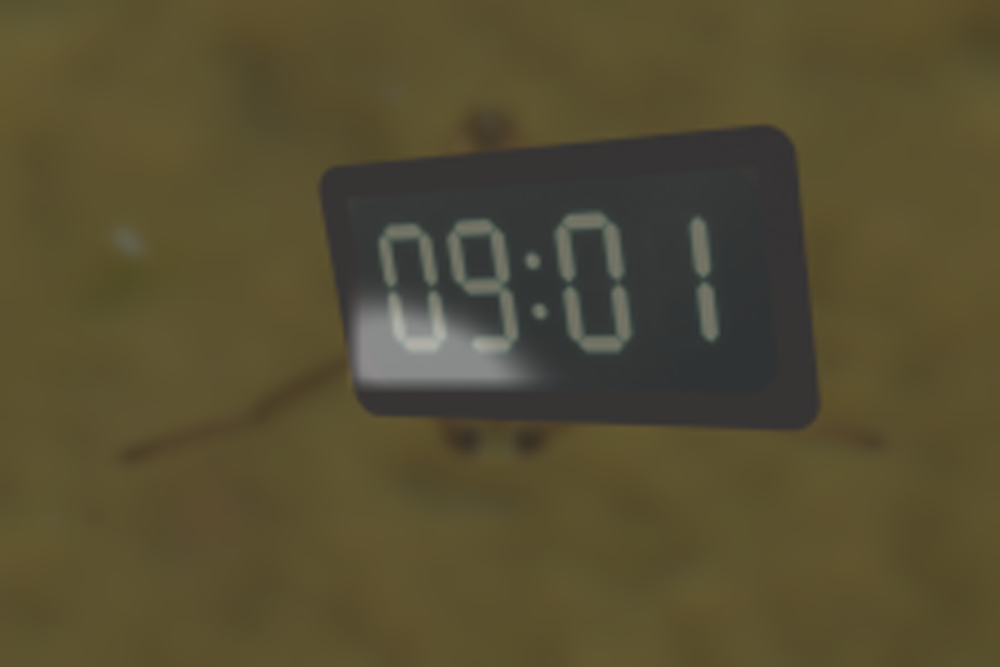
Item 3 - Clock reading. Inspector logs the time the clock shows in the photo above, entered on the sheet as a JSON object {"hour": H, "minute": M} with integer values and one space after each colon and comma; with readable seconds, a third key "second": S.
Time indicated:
{"hour": 9, "minute": 1}
